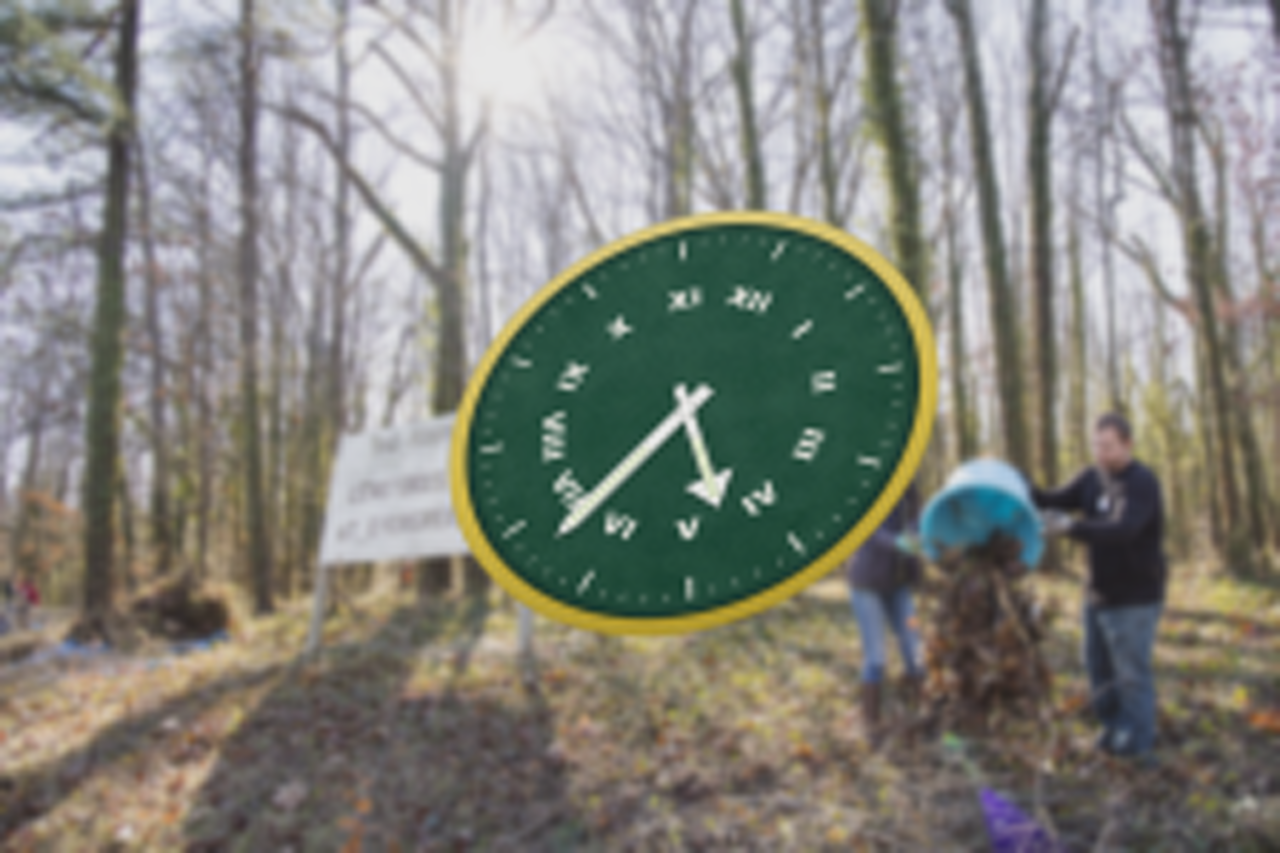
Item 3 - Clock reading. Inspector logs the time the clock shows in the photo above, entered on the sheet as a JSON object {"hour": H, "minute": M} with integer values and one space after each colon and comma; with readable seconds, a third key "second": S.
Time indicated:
{"hour": 4, "minute": 33}
